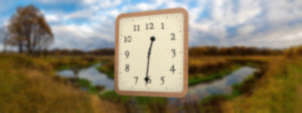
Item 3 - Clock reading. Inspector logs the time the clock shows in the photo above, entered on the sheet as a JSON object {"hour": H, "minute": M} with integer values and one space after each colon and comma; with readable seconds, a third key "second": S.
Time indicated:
{"hour": 12, "minute": 31}
